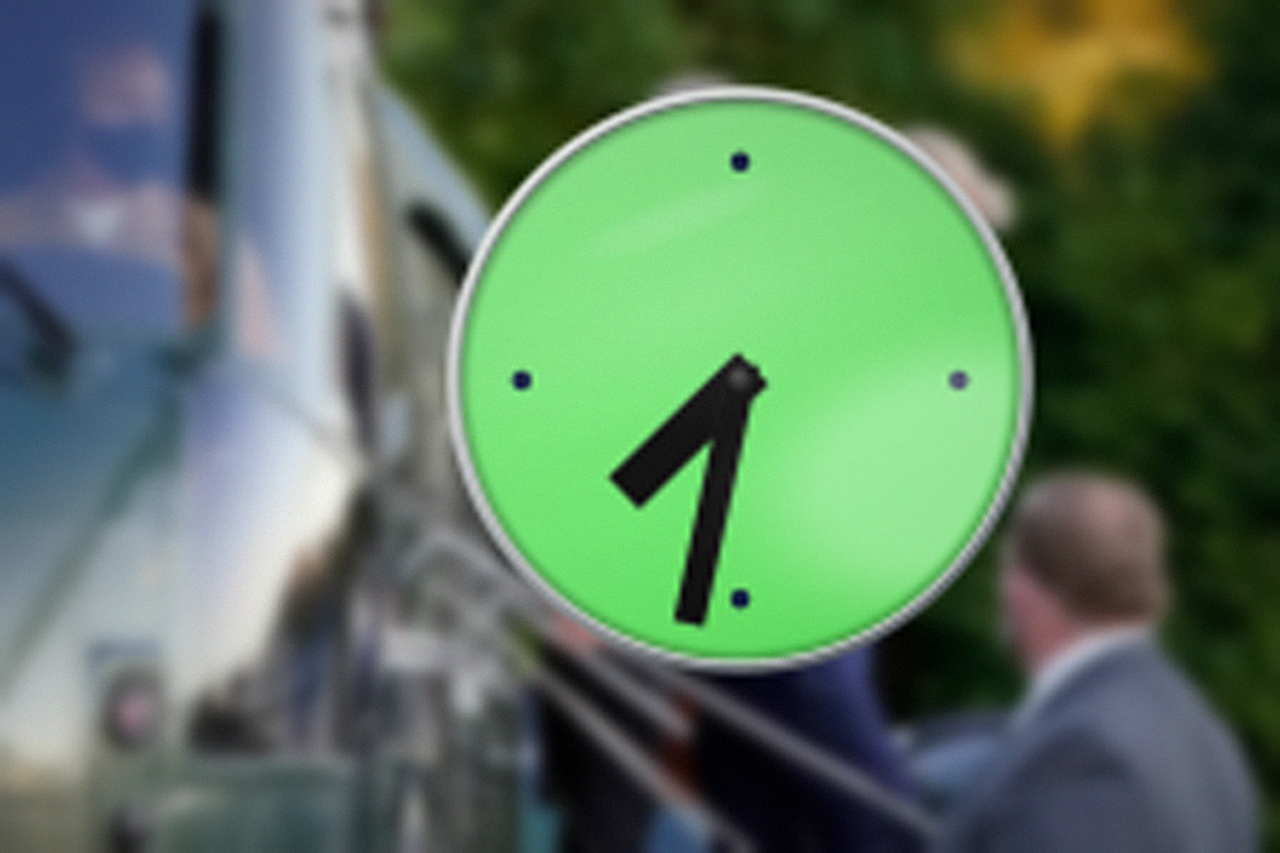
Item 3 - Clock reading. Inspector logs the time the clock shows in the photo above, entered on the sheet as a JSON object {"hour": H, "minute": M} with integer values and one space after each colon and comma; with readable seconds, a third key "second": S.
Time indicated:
{"hour": 7, "minute": 32}
